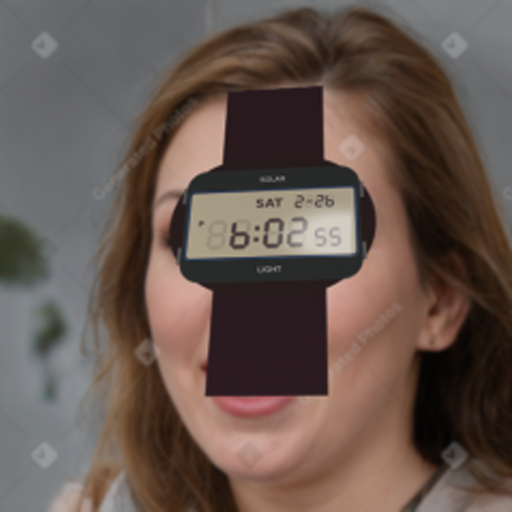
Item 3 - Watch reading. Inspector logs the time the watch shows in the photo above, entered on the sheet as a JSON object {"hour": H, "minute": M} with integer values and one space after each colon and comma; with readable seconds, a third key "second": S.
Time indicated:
{"hour": 6, "minute": 2, "second": 55}
